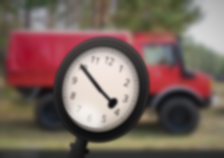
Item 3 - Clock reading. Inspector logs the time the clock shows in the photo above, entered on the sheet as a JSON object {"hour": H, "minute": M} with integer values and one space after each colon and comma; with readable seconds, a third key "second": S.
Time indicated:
{"hour": 3, "minute": 50}
